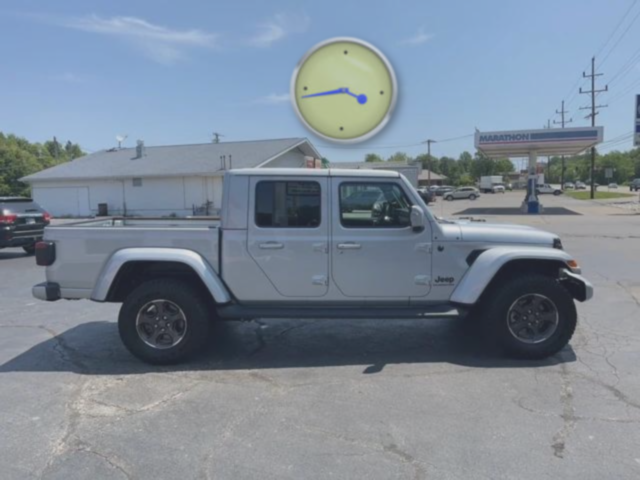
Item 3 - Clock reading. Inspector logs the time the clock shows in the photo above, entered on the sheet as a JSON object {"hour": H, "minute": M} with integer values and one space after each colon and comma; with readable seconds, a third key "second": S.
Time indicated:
{"hour": 3, "minute": 43}
